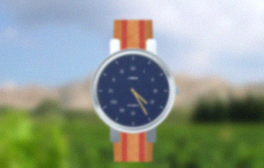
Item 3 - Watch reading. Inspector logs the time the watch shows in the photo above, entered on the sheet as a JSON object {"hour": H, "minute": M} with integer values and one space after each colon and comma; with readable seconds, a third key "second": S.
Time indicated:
{"hour": 4, "minute": 25}
